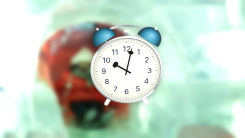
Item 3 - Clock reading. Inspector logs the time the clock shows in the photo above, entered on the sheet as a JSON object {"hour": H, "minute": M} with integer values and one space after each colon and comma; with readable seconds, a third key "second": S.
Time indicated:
{"hour": 10, "minute": 2}
